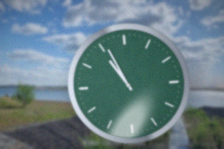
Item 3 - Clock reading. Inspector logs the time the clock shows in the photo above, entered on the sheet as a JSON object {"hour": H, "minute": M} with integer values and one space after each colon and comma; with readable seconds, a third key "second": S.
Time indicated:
{"hour": 10, "minute": 56}
